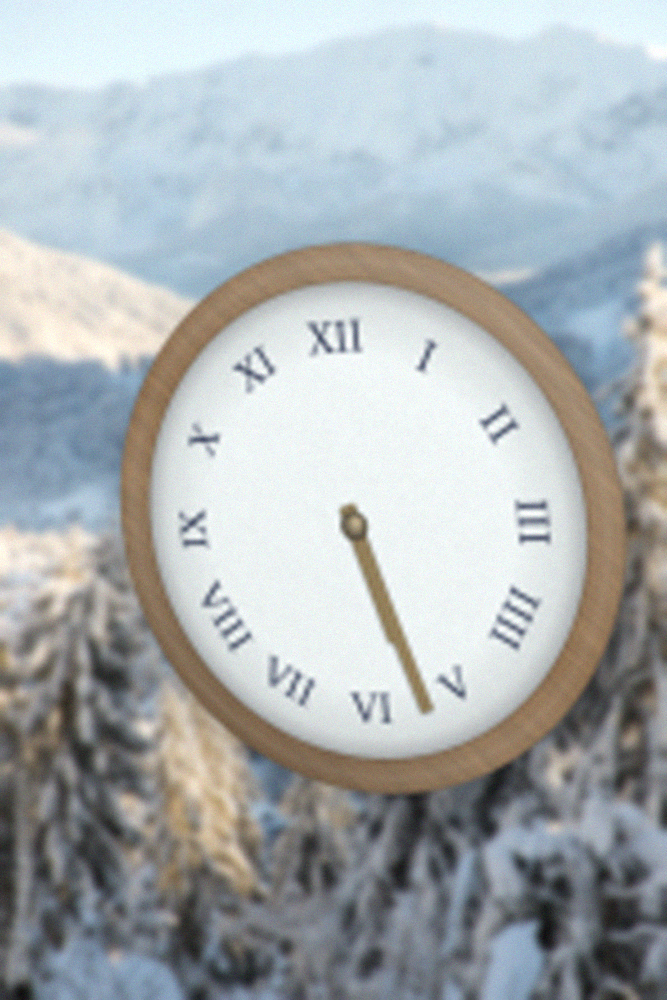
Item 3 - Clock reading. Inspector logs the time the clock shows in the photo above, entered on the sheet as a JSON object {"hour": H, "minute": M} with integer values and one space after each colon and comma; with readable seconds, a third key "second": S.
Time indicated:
{"hour": 5, "minute": 27}
